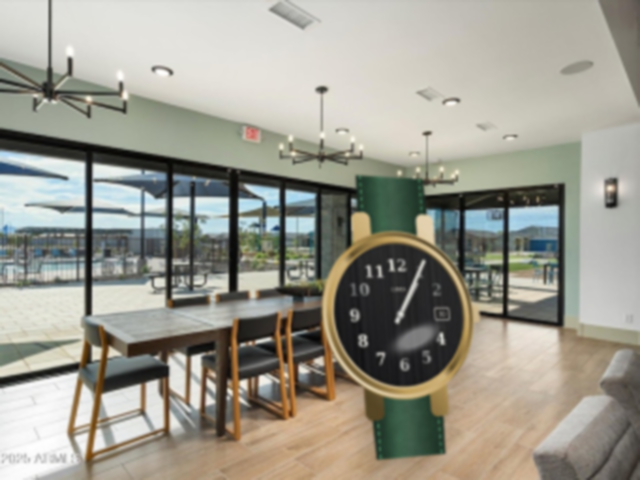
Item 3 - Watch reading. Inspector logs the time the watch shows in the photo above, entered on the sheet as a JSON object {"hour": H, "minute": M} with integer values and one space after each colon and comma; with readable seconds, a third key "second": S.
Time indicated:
{"hour": 1, "minute": 5}
